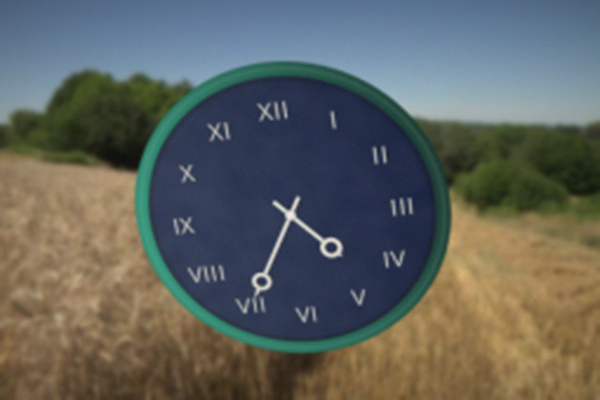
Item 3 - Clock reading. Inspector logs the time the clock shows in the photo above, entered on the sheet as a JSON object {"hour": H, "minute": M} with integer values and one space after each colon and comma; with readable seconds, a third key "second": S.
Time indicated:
{"hour": 4, "minute": 35}
